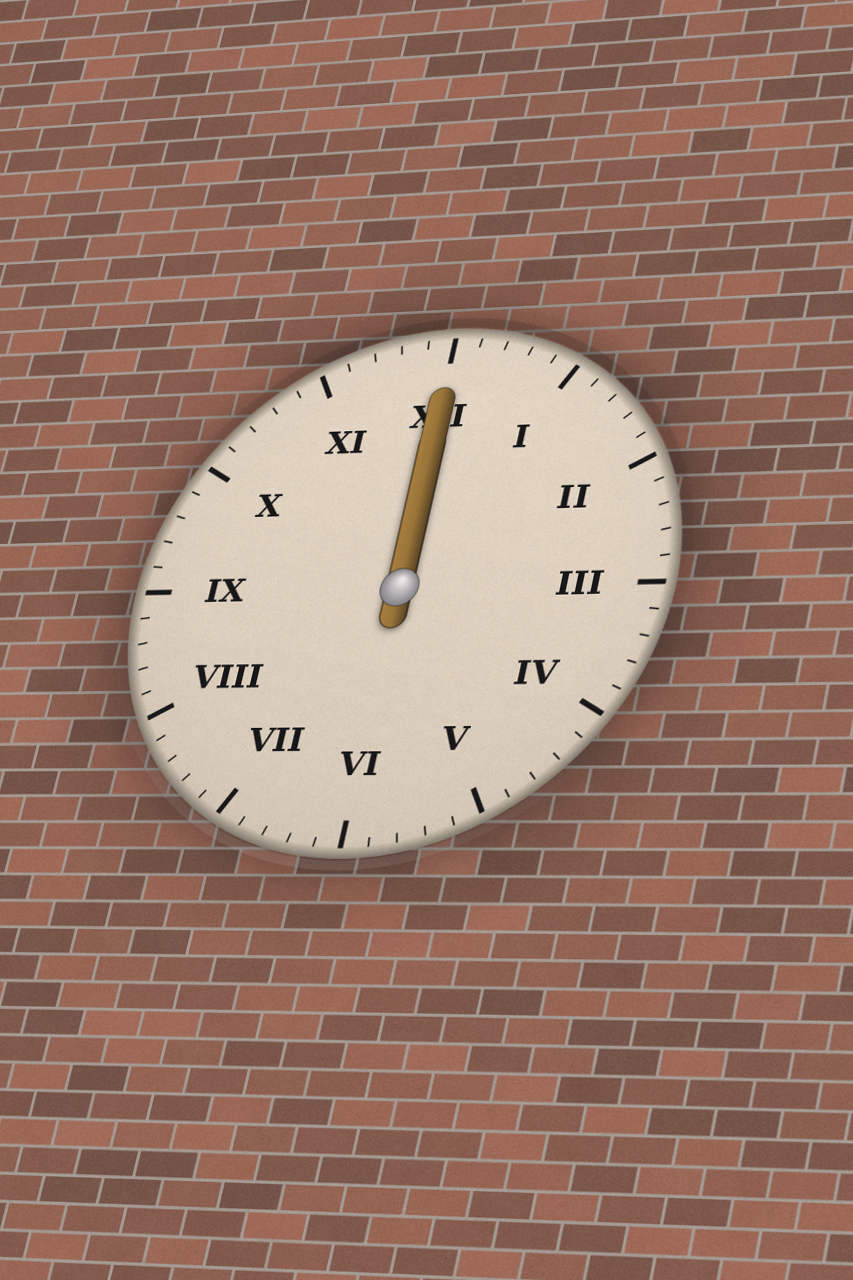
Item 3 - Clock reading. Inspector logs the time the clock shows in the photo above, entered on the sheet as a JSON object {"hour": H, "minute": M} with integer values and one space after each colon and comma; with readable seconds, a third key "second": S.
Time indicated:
{"hour": 12, "minute": 0}
